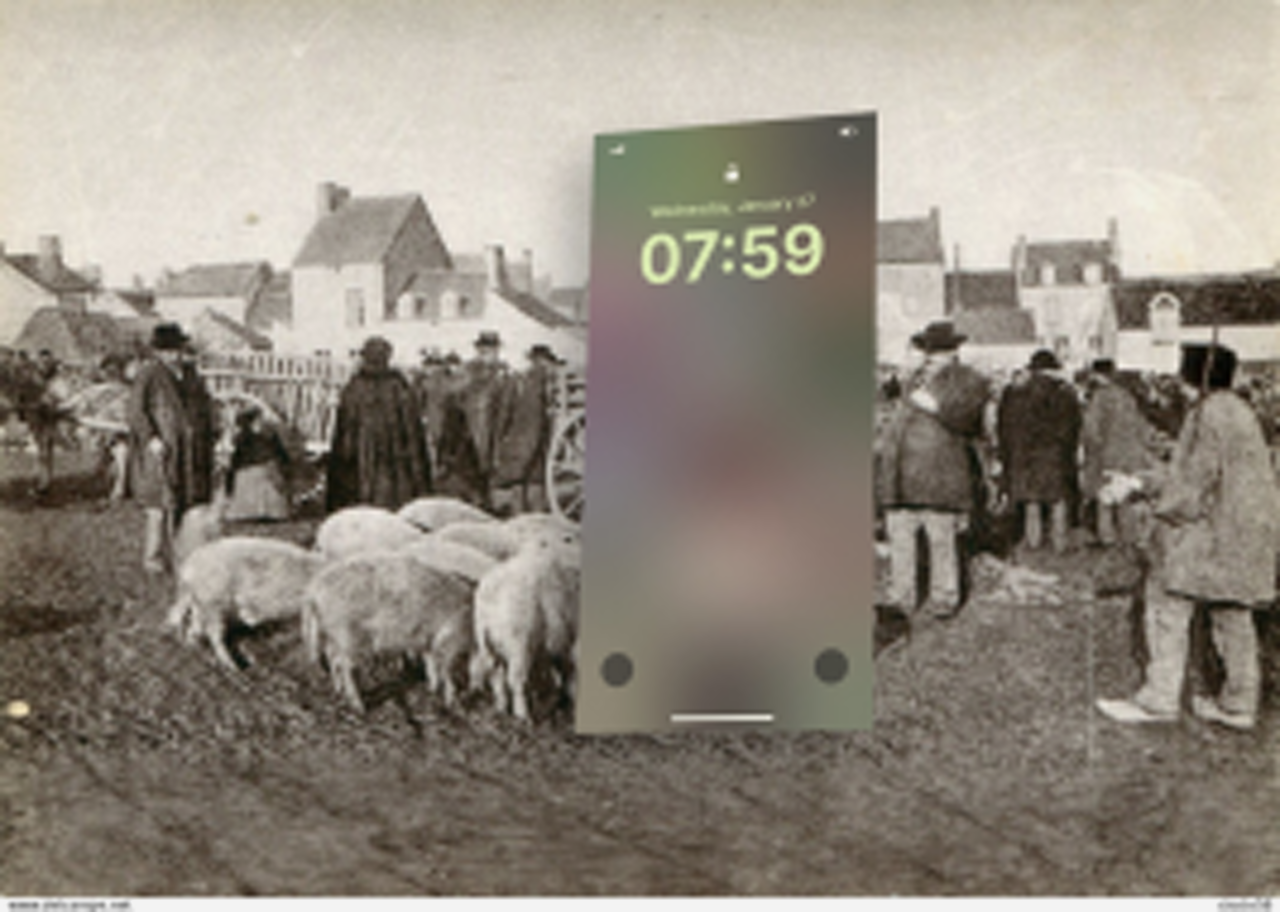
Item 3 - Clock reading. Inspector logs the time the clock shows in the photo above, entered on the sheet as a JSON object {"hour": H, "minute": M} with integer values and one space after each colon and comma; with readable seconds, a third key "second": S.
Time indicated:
{"hour": 7, "minute": 59}
